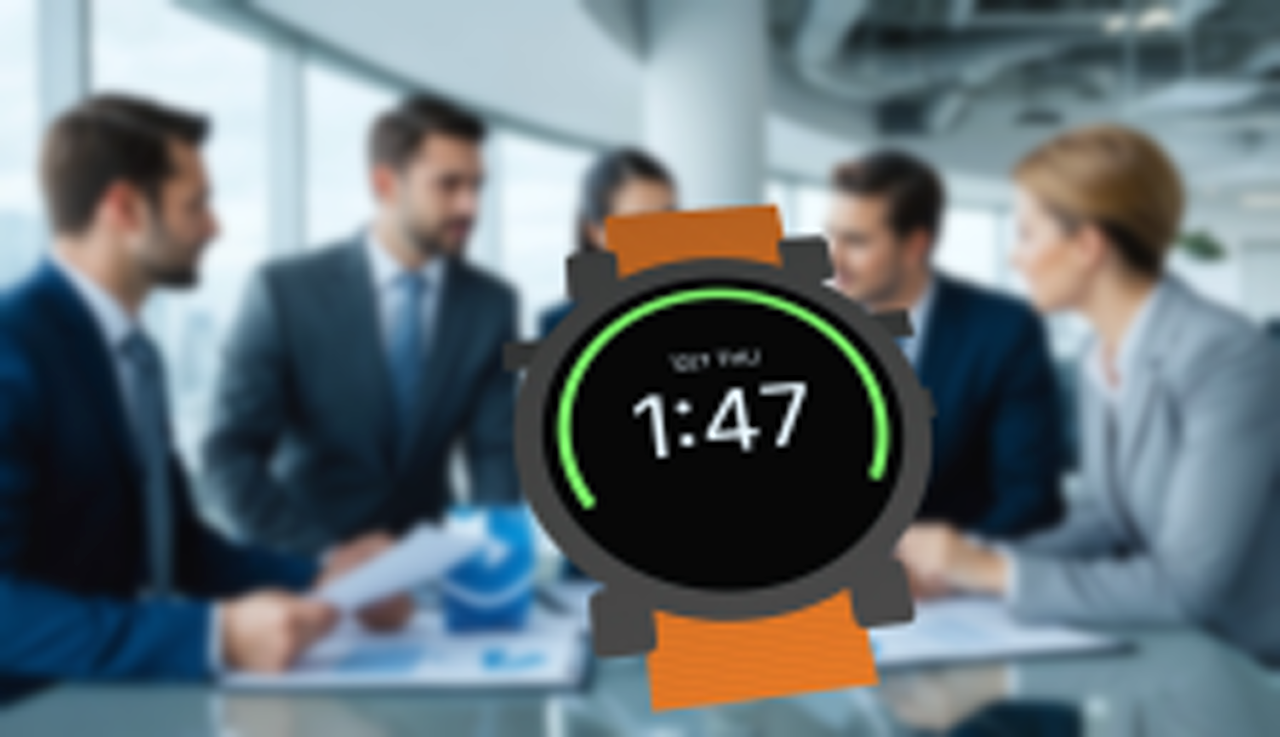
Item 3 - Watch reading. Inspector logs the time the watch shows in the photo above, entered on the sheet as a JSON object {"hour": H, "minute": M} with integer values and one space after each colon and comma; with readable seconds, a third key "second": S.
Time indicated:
{"hour": 1, "minute": 47}
